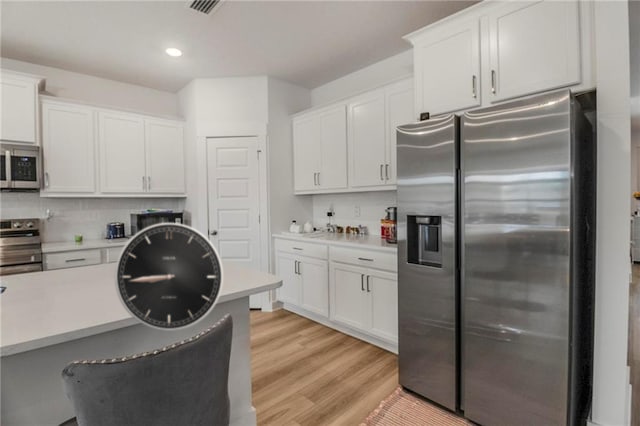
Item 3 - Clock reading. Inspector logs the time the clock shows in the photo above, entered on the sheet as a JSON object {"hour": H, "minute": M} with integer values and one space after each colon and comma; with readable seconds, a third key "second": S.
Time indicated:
{"hour": 8, "minute": 44}
